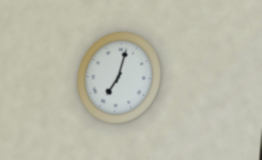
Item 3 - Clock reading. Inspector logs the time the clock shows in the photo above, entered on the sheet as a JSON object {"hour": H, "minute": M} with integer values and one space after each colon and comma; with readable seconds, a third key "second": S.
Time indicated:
{"hour": 7, "minute": 2}
